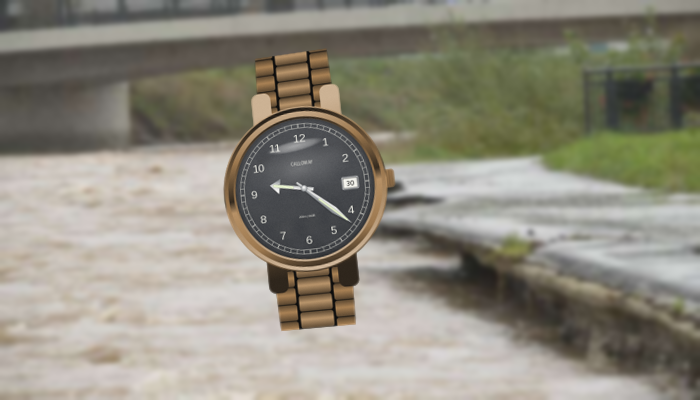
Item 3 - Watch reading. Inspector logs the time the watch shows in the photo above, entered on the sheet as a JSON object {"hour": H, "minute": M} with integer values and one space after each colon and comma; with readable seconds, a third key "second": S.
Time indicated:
{"hour": 9, "minute": 22}
